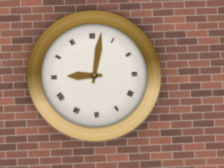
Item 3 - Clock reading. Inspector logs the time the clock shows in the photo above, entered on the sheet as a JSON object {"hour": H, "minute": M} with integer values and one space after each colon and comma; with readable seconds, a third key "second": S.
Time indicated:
{"hour": 9, "minute": 2}
